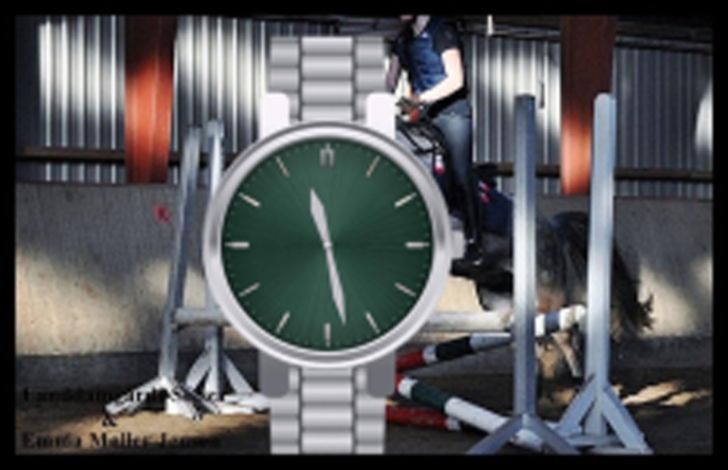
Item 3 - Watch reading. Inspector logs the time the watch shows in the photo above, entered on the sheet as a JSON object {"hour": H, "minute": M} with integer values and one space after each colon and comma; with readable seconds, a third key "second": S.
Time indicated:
{"hour": 11, "minute": 28}
